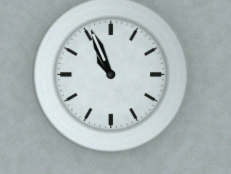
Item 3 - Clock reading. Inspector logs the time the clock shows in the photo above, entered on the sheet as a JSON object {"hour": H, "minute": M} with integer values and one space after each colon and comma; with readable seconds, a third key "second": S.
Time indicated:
{"hour": 10, "minute": 56}
